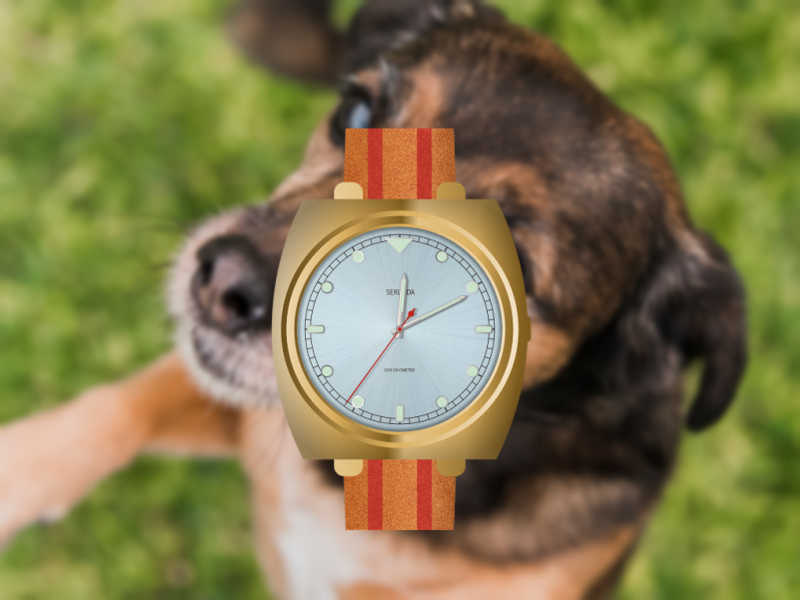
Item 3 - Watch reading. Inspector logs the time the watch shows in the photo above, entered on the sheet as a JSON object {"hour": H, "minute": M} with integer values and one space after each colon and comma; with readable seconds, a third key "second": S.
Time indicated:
{"hour": 12, "minute": 10, "second": 36}
